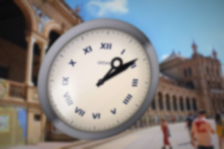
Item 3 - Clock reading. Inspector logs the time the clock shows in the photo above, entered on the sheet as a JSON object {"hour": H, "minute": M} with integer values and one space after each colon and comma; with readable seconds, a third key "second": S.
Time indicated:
{"hour": 1, "minute": 9}
